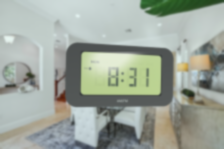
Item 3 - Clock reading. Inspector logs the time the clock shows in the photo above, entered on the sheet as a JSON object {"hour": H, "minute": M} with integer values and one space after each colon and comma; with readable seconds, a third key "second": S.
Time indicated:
{"hour": 8, "minute": 31}
